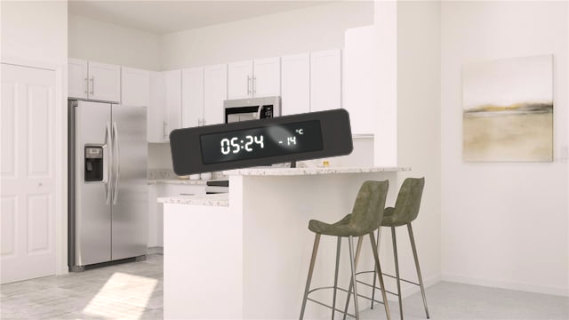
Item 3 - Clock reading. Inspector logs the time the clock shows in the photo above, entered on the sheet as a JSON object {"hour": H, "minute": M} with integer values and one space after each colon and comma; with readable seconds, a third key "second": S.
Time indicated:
{"hour": 5, "minute": 24}
